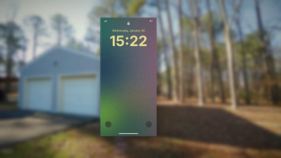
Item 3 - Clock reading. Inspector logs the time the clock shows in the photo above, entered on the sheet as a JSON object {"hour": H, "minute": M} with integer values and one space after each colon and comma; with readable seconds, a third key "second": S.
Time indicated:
{"hour": 15, "minute": 22}
